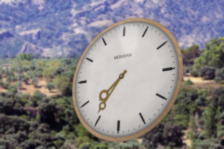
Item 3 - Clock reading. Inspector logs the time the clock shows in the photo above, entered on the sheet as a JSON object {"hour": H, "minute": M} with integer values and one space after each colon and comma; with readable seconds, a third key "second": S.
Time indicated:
{"hour": 7, "minute": 36}
